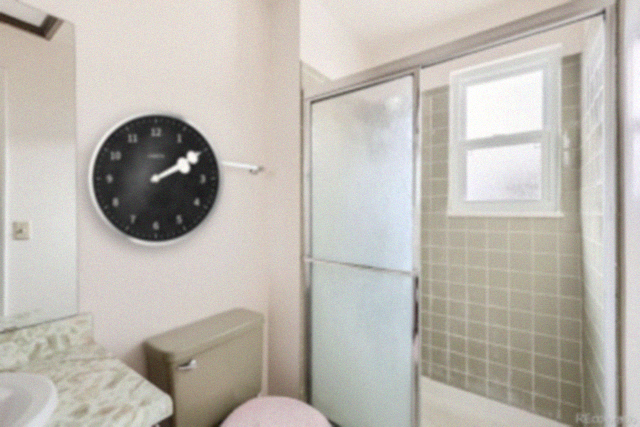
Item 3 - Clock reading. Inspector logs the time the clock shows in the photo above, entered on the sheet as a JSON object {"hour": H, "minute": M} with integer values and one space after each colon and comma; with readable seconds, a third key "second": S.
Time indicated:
{"hour": 2, "minute": 10}
